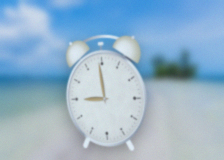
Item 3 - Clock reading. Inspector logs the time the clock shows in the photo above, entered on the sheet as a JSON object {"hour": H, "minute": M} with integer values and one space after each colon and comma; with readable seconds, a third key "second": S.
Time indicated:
{"hour": 8, "minute": 59}
